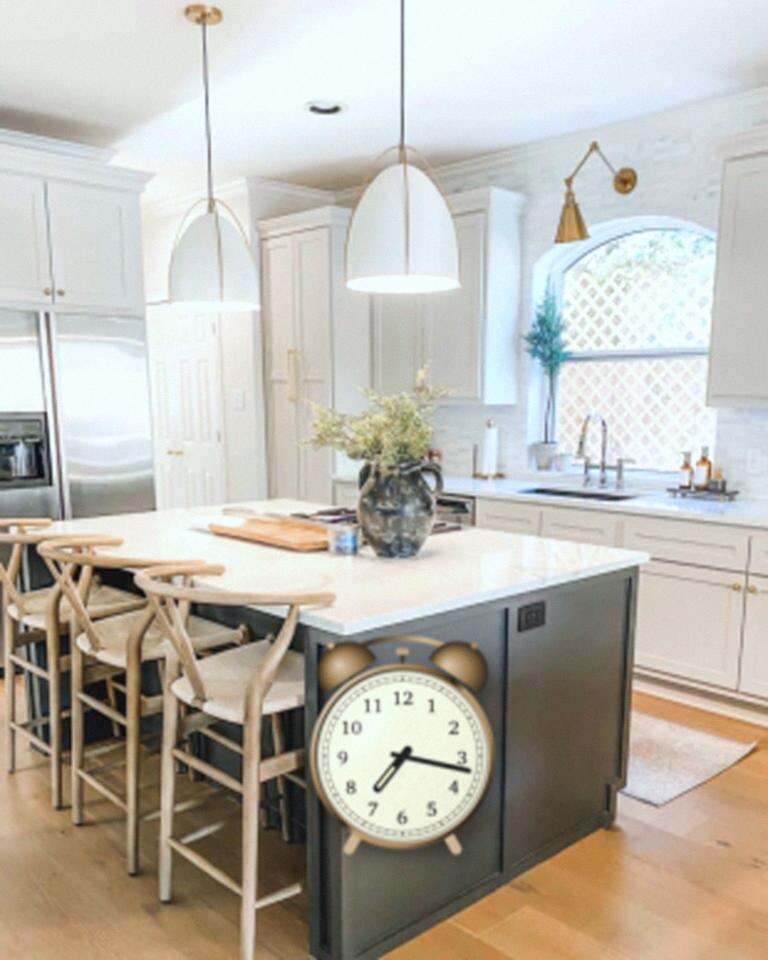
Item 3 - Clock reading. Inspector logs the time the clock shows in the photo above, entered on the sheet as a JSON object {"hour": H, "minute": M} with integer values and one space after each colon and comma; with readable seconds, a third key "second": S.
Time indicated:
{"hour": 7, "minute": 17}
